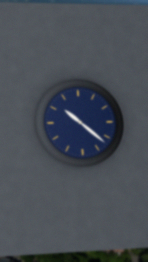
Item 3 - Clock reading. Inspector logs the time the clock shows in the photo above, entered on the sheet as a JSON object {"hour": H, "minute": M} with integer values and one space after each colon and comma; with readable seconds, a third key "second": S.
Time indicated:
{"hour": 10, "minute": 22}
